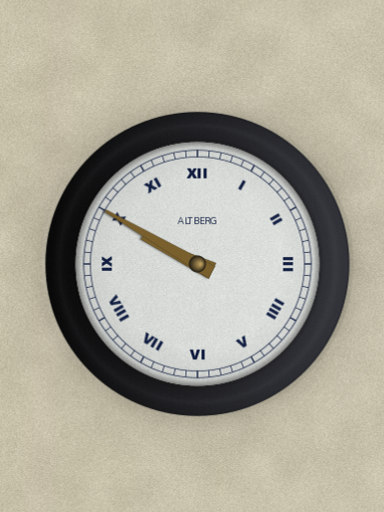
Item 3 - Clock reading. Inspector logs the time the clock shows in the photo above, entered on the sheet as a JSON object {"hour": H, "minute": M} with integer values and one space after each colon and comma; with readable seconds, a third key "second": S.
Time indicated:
{"hour": 9, "minute": 50}
